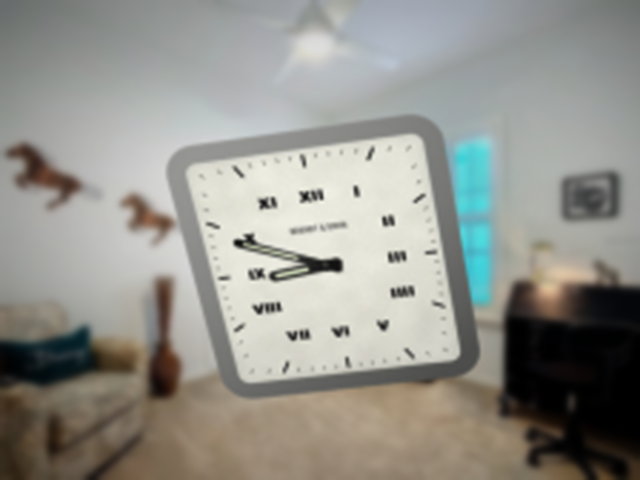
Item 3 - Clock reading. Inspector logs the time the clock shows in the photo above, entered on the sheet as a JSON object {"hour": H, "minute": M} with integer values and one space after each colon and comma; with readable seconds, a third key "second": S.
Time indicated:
{"hour": 8, "minute": 49}
